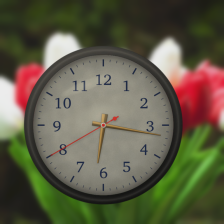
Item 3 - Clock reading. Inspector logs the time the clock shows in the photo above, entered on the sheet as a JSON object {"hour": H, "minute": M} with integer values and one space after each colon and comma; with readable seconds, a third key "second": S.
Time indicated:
{"hour": 6, "minute": 16, "second": 40}
